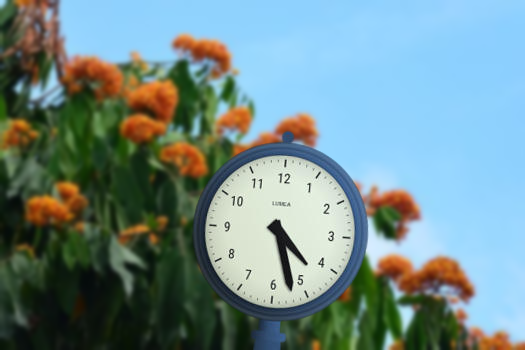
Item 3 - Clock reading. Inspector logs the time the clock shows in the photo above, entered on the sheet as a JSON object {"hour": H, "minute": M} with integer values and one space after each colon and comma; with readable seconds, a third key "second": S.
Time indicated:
{"hour": 4, "minute": 27}
